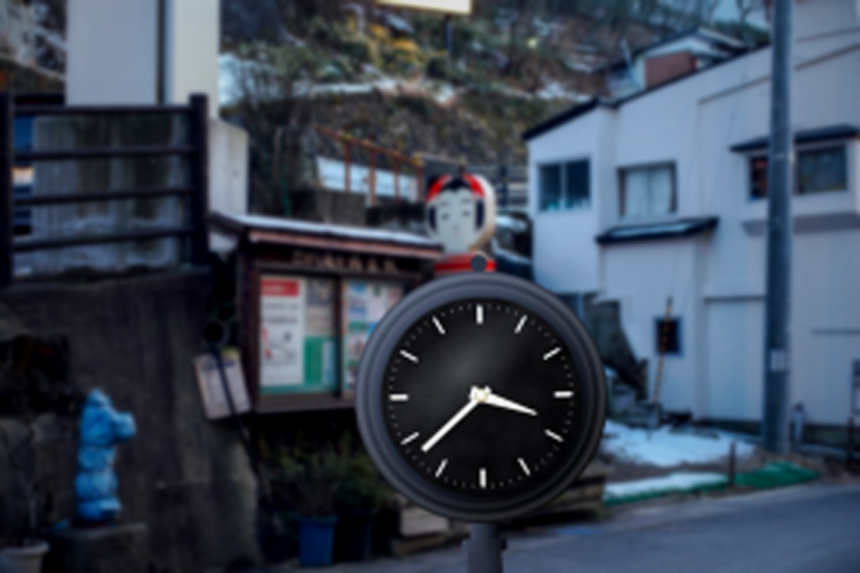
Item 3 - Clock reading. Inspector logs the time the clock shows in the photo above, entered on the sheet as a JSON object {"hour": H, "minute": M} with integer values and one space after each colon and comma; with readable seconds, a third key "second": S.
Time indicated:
{"hour": 3, "minute": 38}
